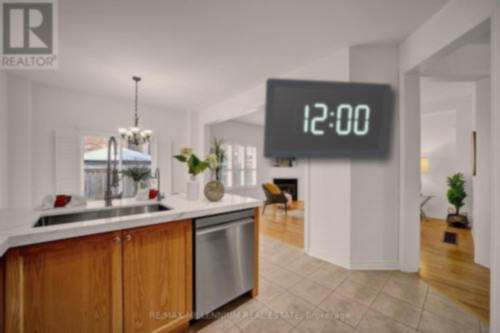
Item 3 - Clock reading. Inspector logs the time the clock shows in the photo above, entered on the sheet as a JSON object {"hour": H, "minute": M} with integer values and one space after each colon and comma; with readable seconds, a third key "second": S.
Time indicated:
{"hour": 12, "minute": 0}
